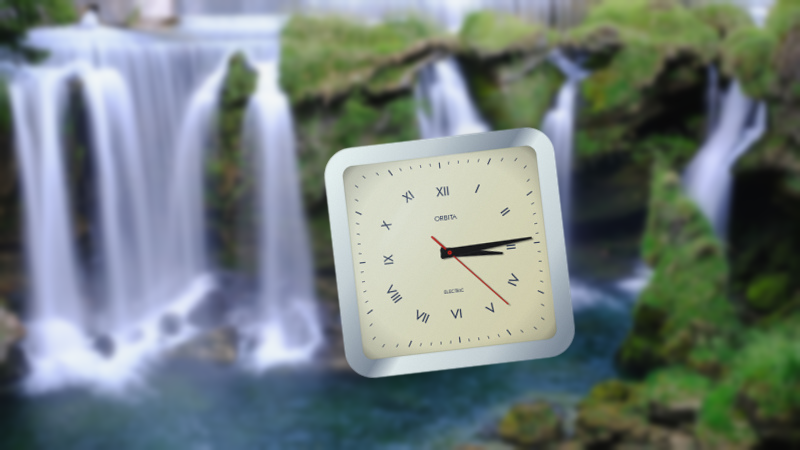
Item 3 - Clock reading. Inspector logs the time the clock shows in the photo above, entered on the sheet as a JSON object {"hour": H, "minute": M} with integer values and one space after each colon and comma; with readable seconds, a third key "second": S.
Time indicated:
{"hour": 3, "minute": 14, "second": 23}
